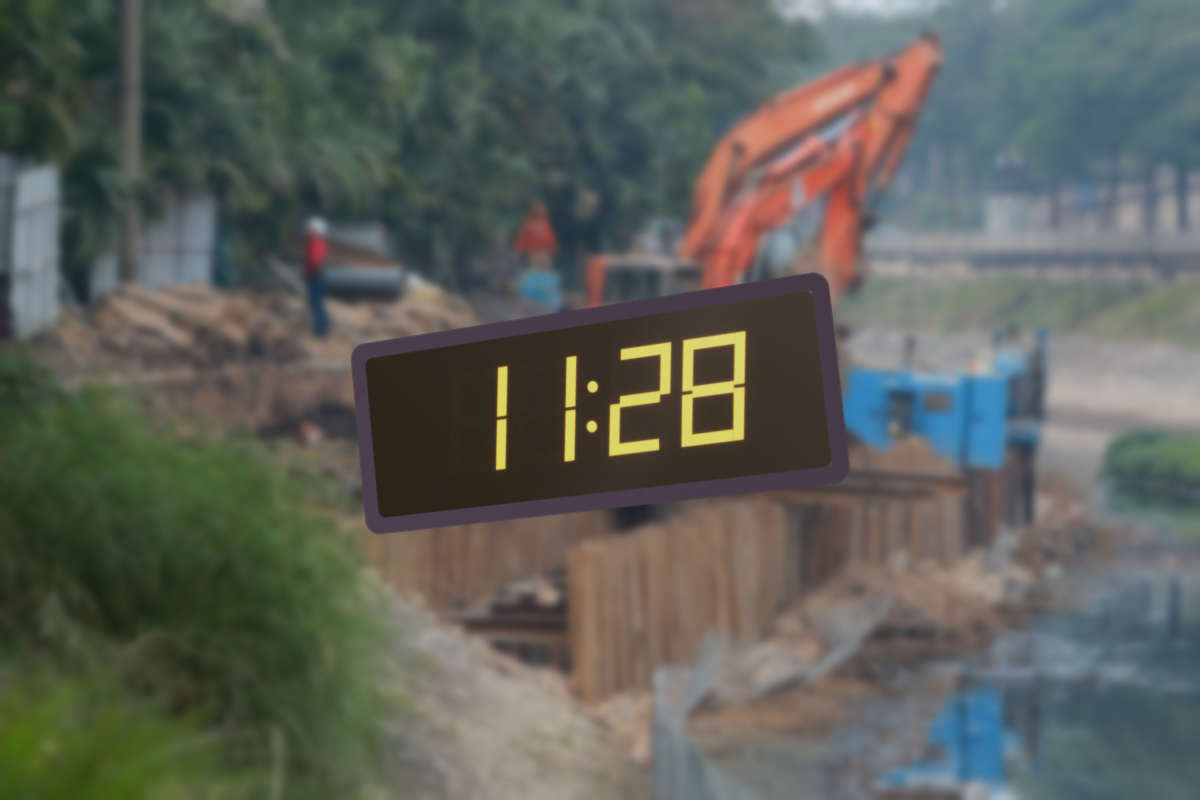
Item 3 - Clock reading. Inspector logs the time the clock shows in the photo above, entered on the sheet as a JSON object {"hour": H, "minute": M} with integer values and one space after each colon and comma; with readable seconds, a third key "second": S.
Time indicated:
{"hour": 11, "minute": 28}
